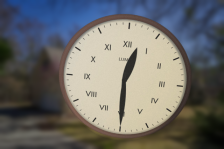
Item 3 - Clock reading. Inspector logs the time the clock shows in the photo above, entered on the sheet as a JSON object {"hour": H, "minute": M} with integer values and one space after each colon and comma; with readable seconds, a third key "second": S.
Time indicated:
{"hour": 12, "minute": 30}
